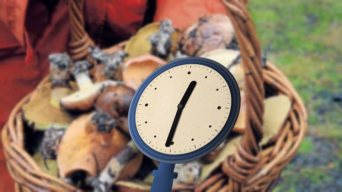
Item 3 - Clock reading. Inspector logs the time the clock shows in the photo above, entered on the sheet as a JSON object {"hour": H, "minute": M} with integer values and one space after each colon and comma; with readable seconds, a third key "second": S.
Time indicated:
{"hour": 12, "minute": 31}
